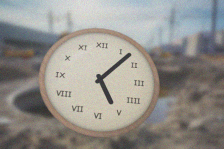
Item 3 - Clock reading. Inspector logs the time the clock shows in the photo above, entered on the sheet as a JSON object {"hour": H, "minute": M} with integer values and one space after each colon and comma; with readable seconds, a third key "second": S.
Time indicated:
{"hour": 5, "minute": 7}
